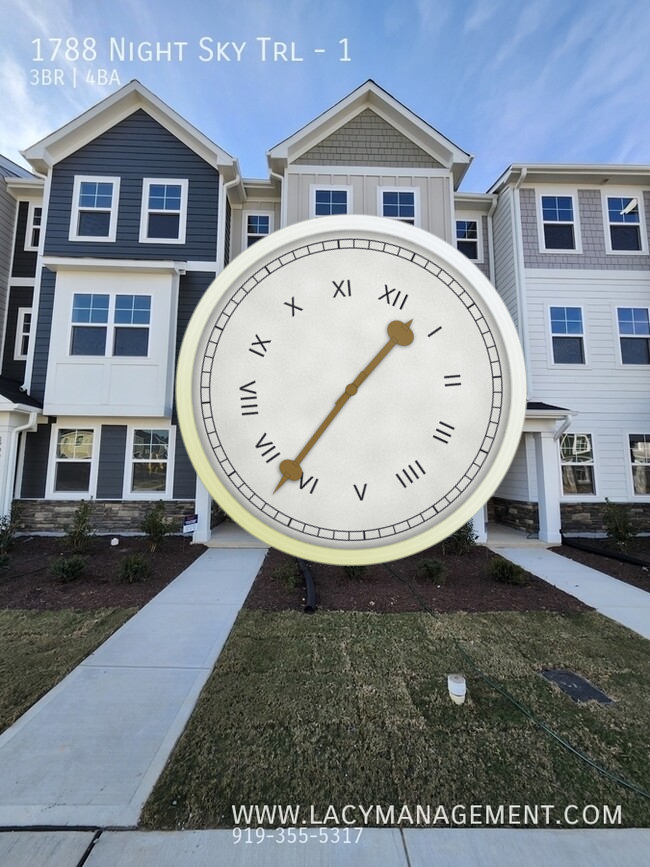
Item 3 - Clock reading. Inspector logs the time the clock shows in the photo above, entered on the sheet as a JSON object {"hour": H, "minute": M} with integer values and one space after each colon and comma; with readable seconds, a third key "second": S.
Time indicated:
{"hour": 12, "minute": 32}
